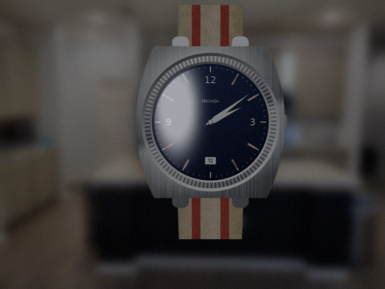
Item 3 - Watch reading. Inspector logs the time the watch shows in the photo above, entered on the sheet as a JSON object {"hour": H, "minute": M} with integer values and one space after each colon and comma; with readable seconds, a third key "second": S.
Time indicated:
{"hour": 2, "minute": 9}
